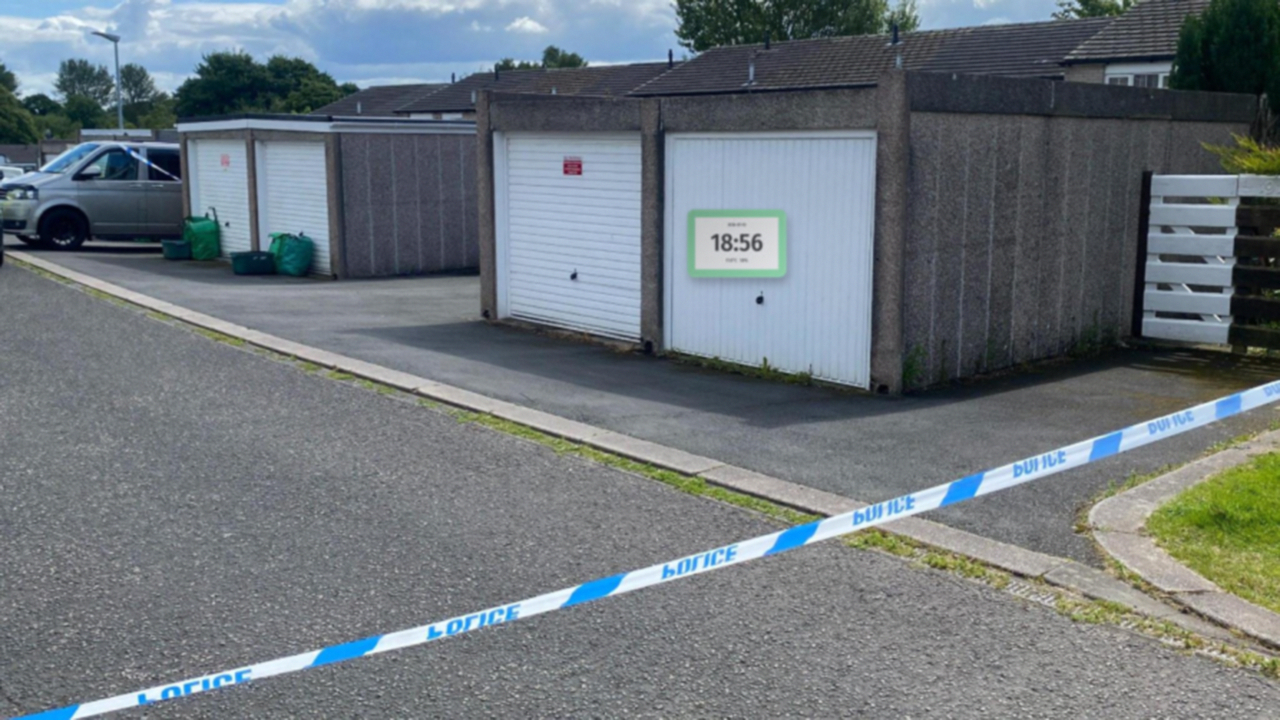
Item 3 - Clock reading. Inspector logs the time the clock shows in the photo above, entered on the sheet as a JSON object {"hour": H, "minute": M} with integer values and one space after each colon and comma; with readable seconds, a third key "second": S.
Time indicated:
{"hour": 18, "minute": 56}
